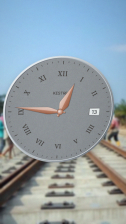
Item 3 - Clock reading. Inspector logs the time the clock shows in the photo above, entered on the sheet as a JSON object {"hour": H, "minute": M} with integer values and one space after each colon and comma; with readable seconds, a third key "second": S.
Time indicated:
{"hour": 12, "minute": 46}
